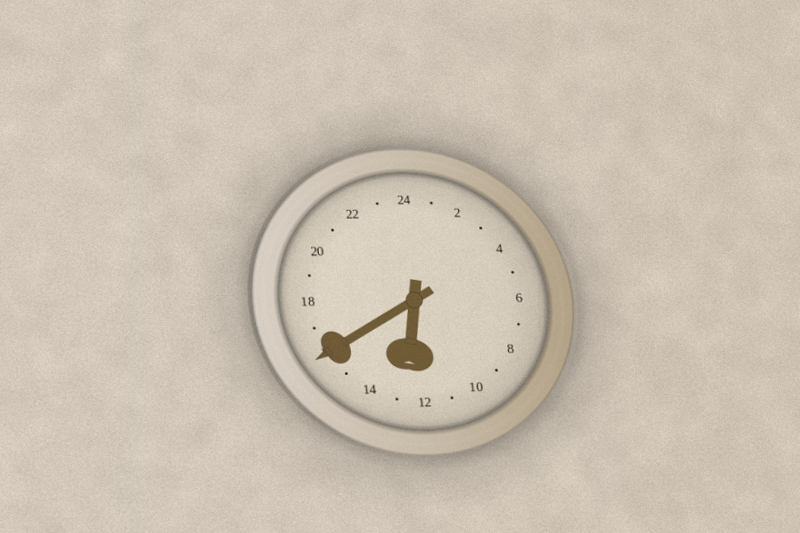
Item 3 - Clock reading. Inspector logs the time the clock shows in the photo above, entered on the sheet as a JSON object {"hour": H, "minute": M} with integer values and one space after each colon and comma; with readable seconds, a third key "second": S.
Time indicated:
{"hour": 12, "minute": 40}
